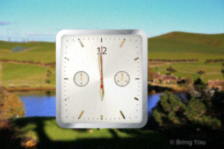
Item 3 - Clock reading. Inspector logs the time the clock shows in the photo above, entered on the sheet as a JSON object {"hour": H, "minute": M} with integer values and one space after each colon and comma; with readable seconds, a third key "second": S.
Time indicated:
{"hour": 5, "minute": 59}
